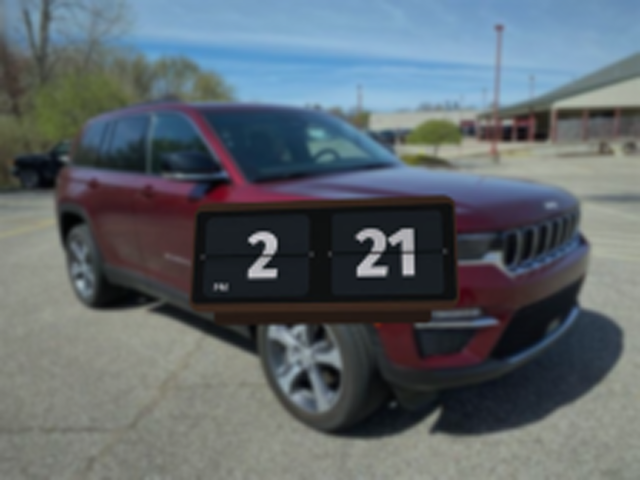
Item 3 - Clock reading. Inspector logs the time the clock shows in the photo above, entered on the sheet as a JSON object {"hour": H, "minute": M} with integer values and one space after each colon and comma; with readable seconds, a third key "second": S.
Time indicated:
{"hour": 2, "minute": 21}
